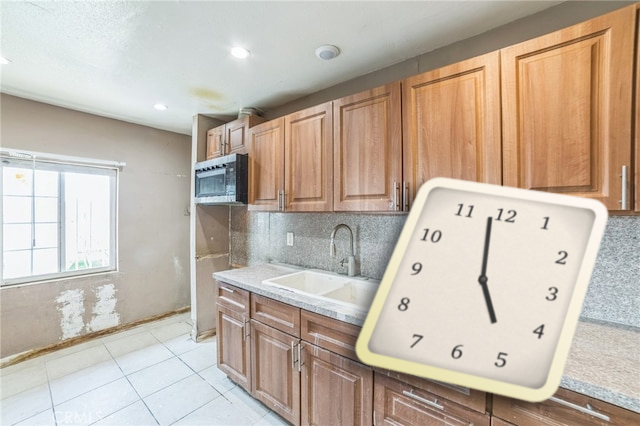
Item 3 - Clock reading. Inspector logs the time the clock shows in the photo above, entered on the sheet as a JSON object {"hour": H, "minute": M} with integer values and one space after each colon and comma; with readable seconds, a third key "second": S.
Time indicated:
{"hour": 4, "minute": 58}
